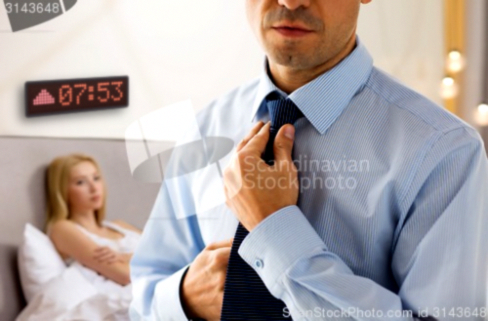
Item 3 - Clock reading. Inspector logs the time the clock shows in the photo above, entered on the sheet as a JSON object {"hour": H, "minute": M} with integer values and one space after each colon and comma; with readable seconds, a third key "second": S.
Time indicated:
{"hour": 7, "minute": 53}
